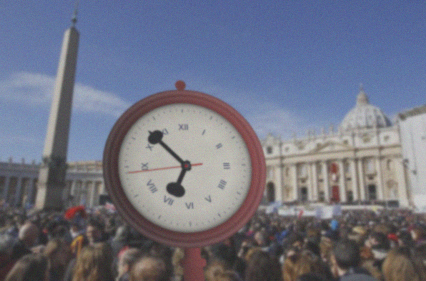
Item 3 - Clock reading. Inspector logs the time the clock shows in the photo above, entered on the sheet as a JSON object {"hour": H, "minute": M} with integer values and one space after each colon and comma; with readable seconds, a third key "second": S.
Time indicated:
{"hour": 6, "minute": 52, "second": 44}
